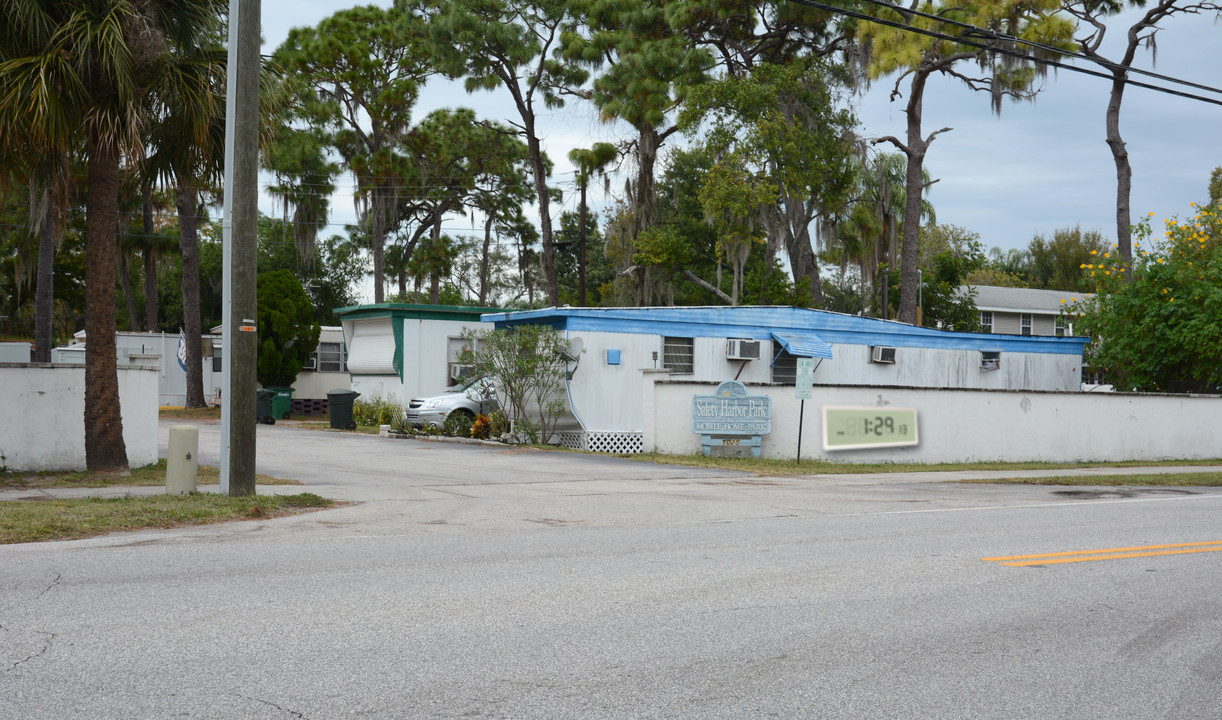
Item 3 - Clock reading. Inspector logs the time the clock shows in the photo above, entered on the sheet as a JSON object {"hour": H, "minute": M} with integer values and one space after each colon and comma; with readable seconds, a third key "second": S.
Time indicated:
{"hour": 1, "minute": 29}
